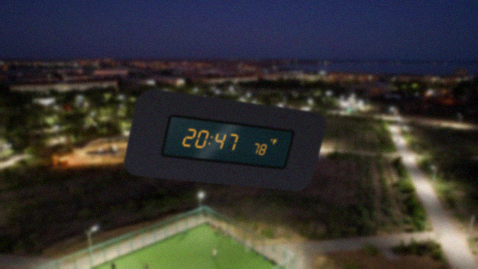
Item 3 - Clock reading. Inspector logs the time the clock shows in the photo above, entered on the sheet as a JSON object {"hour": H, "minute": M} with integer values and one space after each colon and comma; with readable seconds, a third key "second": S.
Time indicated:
{"hour": 20, "minute": 47}
